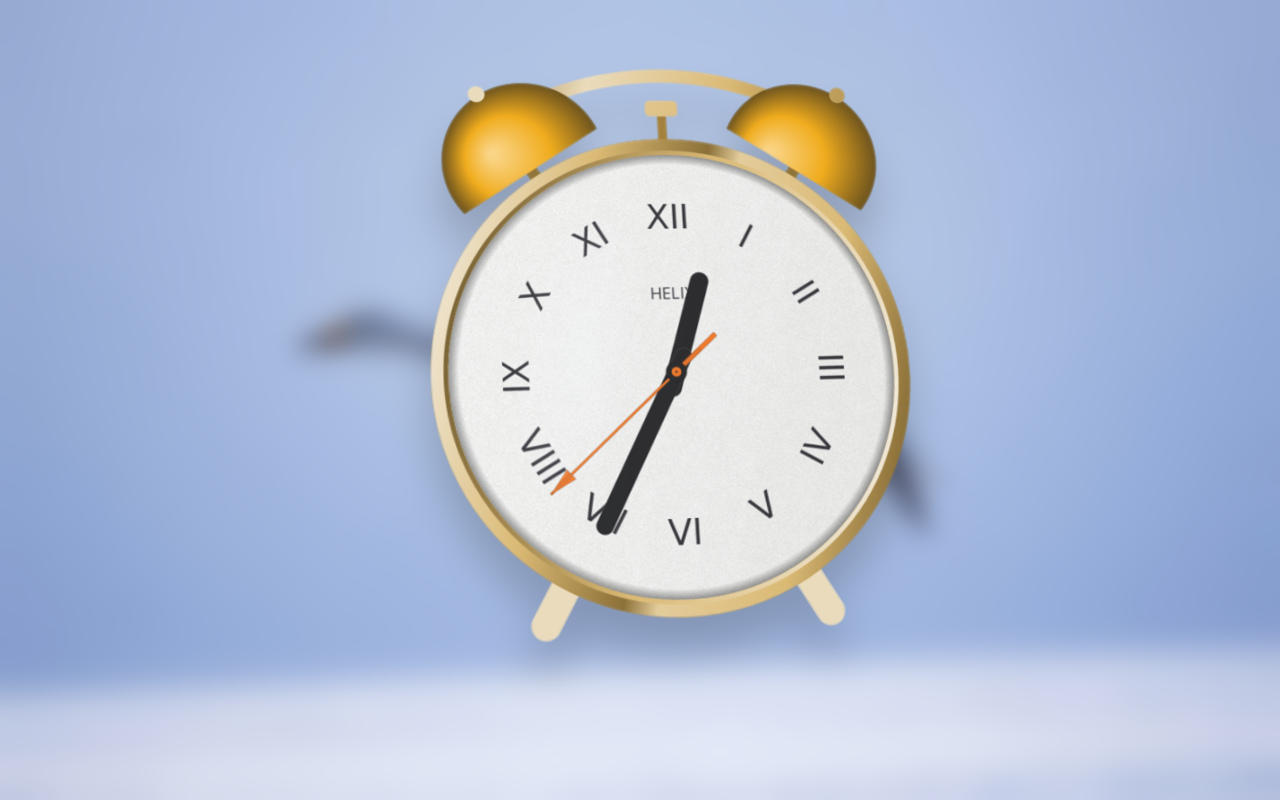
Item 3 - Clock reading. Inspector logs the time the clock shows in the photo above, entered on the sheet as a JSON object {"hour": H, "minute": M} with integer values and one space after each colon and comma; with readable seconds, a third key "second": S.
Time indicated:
{"hour": 12, "minute": 34, "second": 38}
